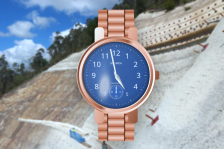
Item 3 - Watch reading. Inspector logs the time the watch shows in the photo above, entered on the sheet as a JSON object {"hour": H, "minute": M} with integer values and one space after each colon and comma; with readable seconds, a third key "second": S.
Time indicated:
{"hour": 4, "minute": 58}
